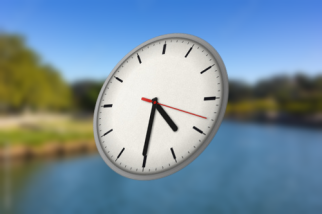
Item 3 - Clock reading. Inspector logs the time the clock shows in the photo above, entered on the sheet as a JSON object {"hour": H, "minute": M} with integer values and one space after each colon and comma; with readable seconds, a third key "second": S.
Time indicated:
{"hour": 4, "minute": 30, "second": 18}
